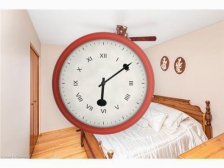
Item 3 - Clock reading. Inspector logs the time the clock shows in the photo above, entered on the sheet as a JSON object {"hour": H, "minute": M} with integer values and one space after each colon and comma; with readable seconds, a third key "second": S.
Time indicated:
{"hour": 6, "minute": 9}
